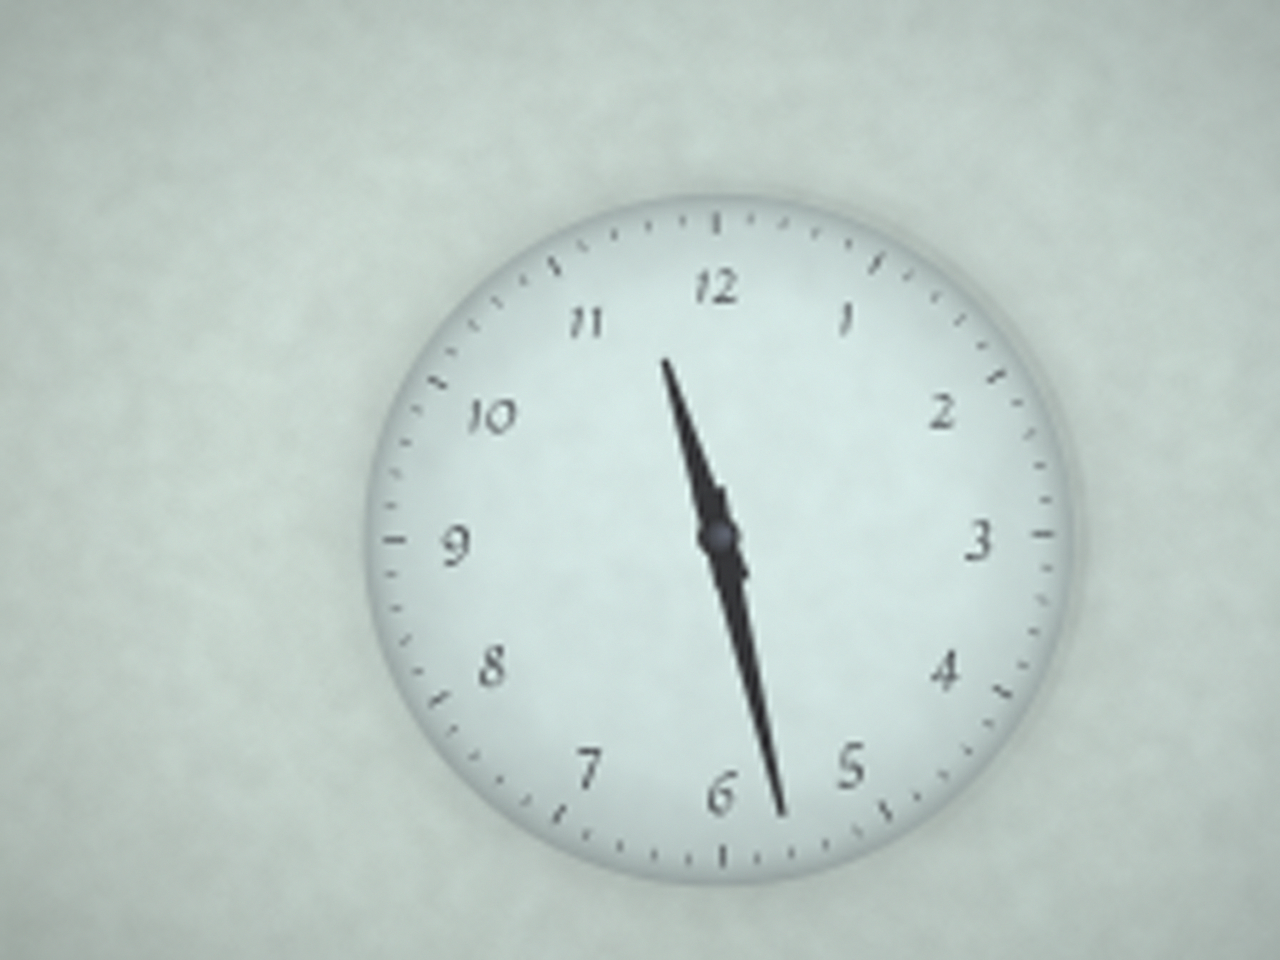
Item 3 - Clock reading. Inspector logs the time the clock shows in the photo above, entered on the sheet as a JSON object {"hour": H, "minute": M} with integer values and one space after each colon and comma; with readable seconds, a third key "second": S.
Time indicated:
{"hour": 11, "minute": 28}
